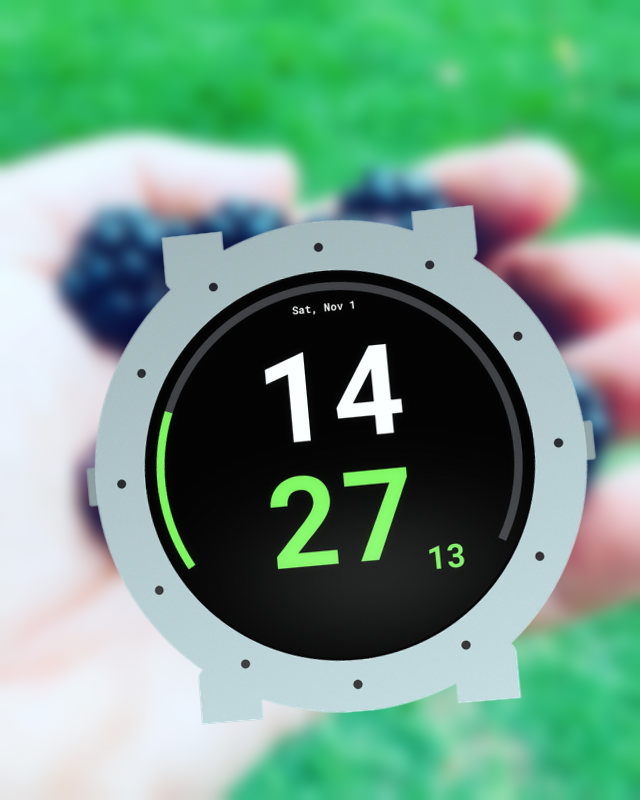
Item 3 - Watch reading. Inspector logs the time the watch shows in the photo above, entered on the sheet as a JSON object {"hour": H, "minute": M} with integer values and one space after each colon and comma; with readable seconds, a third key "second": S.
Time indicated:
{"hour": 14, "minute": 27, "second": 13}
